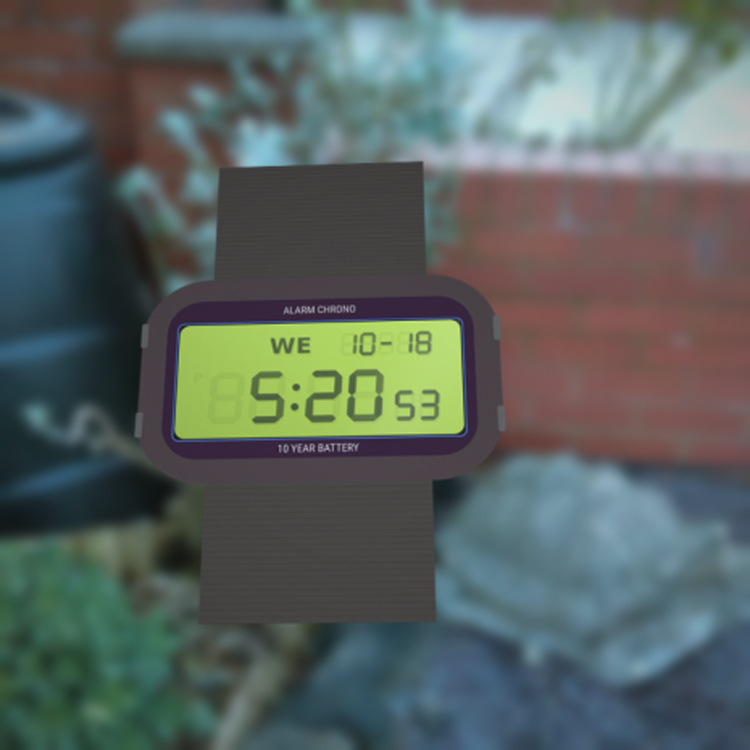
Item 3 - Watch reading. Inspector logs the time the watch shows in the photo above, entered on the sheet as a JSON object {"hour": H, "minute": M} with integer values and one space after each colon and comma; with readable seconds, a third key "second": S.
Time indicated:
{"hour": 5, "minute": 20, "second": 53}
